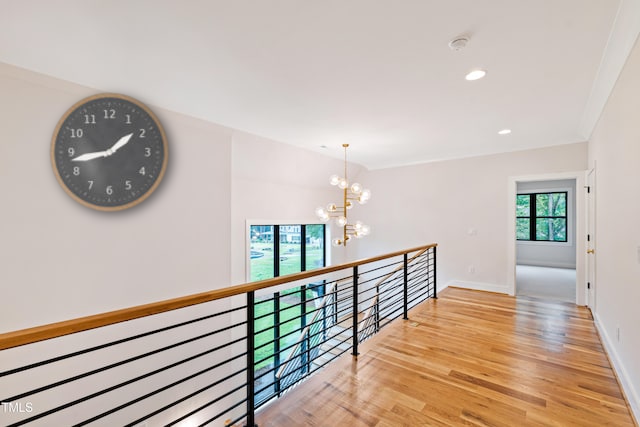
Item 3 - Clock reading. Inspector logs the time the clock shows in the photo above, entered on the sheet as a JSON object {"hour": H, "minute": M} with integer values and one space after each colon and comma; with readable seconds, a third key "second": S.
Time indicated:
{"hour": 1, "minute": 43}
